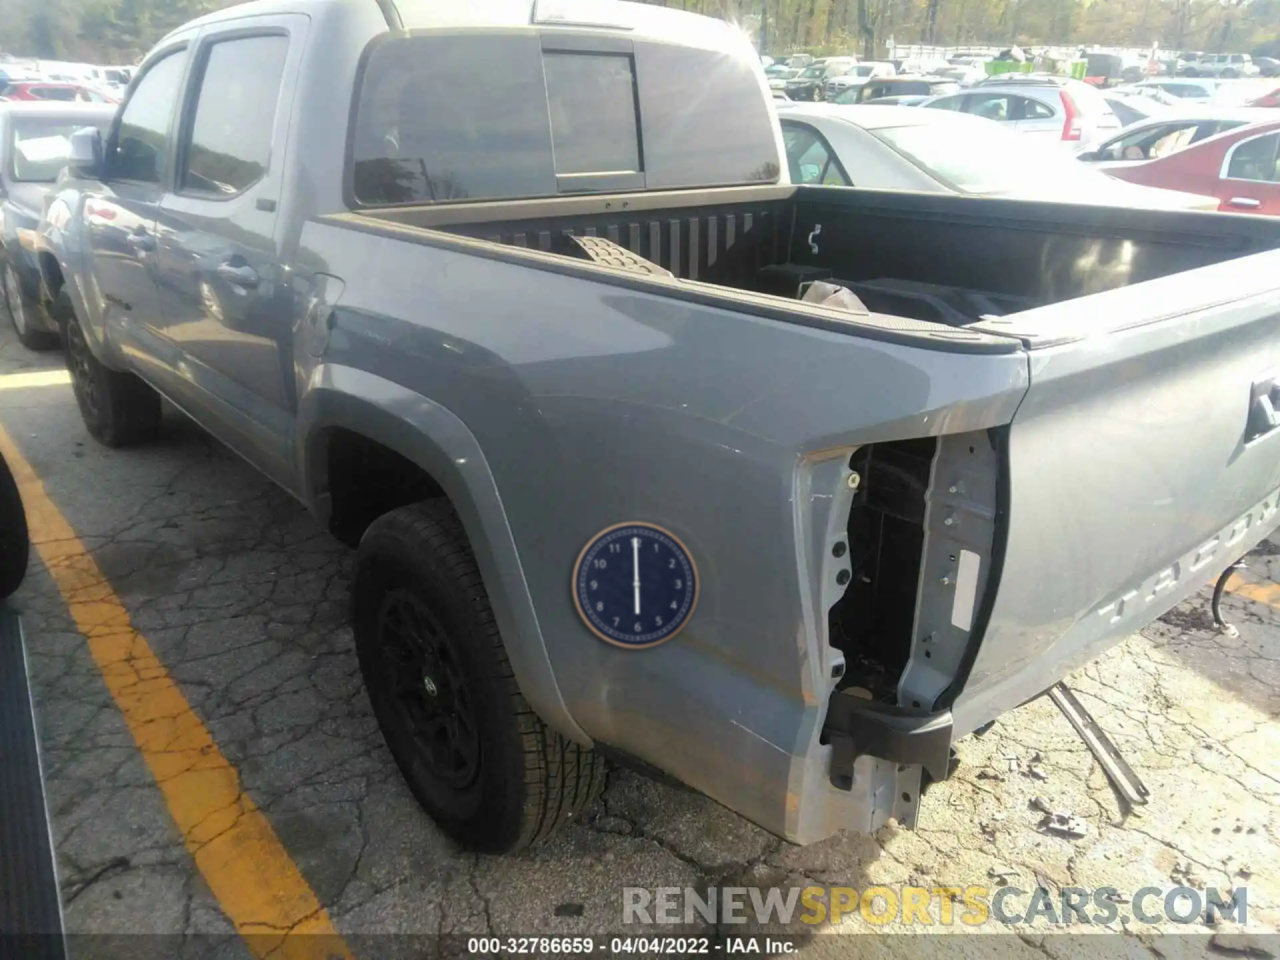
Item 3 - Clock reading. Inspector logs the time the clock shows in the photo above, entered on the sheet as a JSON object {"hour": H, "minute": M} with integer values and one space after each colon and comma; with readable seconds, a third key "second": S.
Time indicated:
{"hour": 6, "minute": 0}
